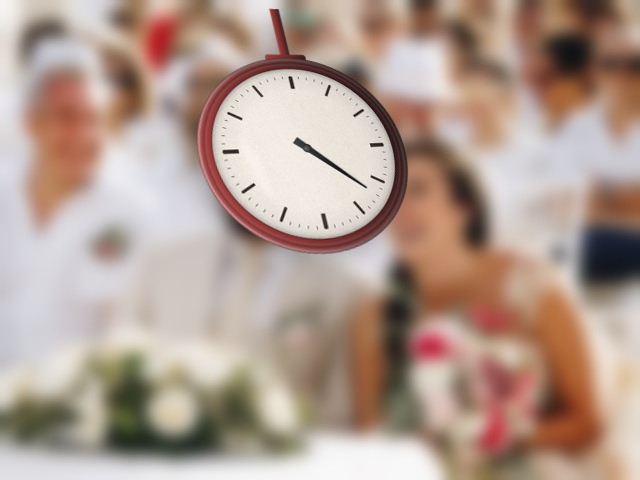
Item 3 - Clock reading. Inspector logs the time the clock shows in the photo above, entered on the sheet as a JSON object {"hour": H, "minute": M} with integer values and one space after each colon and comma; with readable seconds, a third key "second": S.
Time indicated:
{"hour": 4, "minute": 22}
